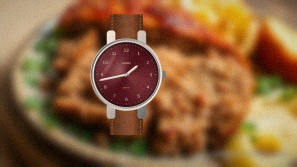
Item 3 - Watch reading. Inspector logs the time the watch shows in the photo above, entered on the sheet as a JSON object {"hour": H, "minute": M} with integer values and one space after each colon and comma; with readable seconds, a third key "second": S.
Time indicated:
{"hour": 1, "minute": 43}
